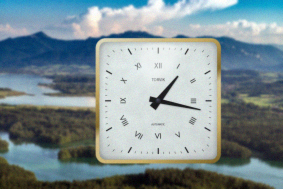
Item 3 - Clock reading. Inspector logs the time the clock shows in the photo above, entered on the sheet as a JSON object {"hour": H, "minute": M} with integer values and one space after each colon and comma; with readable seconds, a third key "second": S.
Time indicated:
{"hour": 1, "minute": 17}
